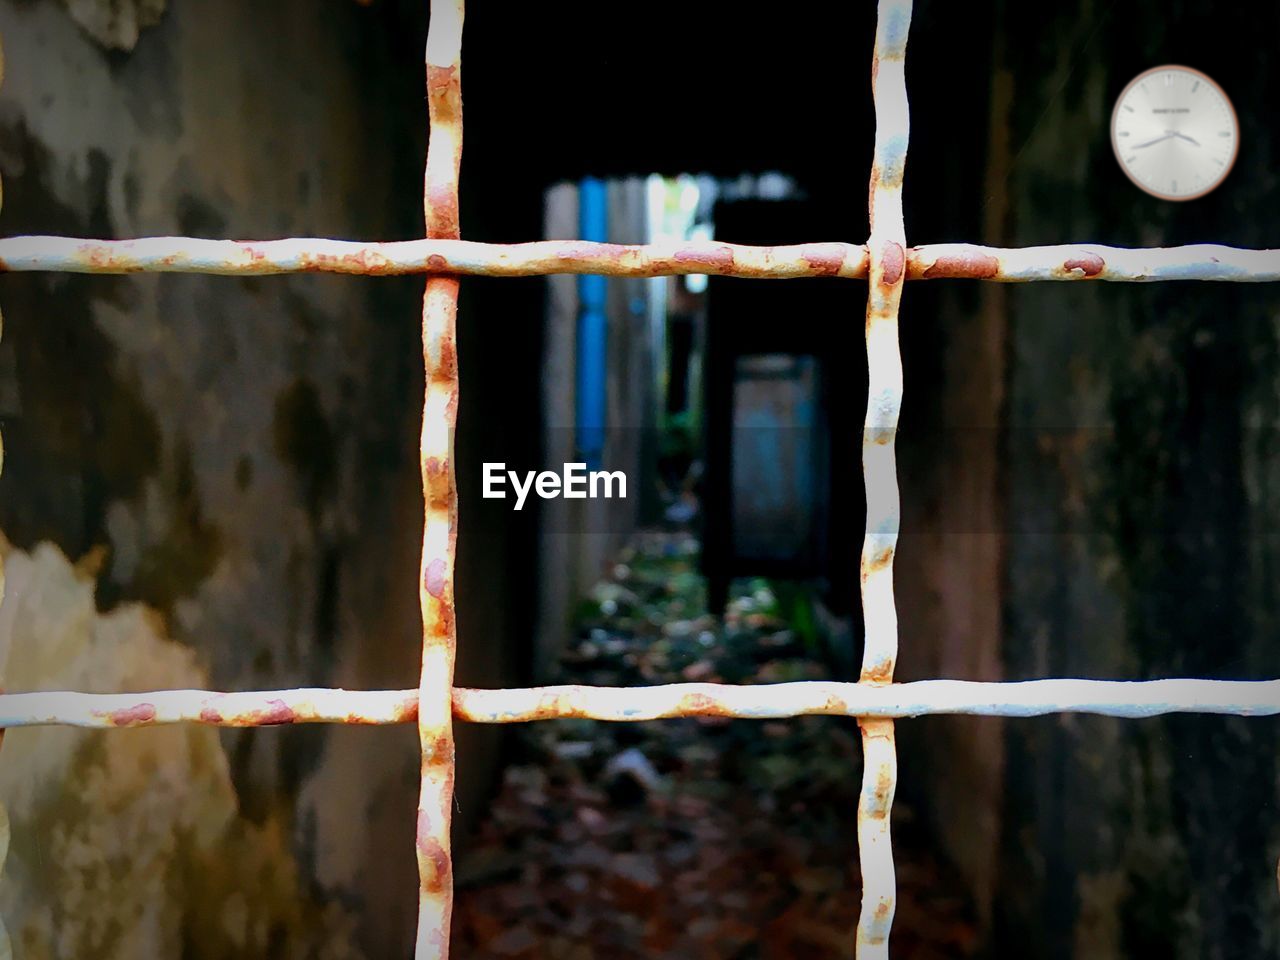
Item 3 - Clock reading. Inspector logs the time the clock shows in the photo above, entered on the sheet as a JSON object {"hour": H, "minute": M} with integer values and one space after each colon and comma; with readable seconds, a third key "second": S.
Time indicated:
{"hour": 3, "minute": 42}
